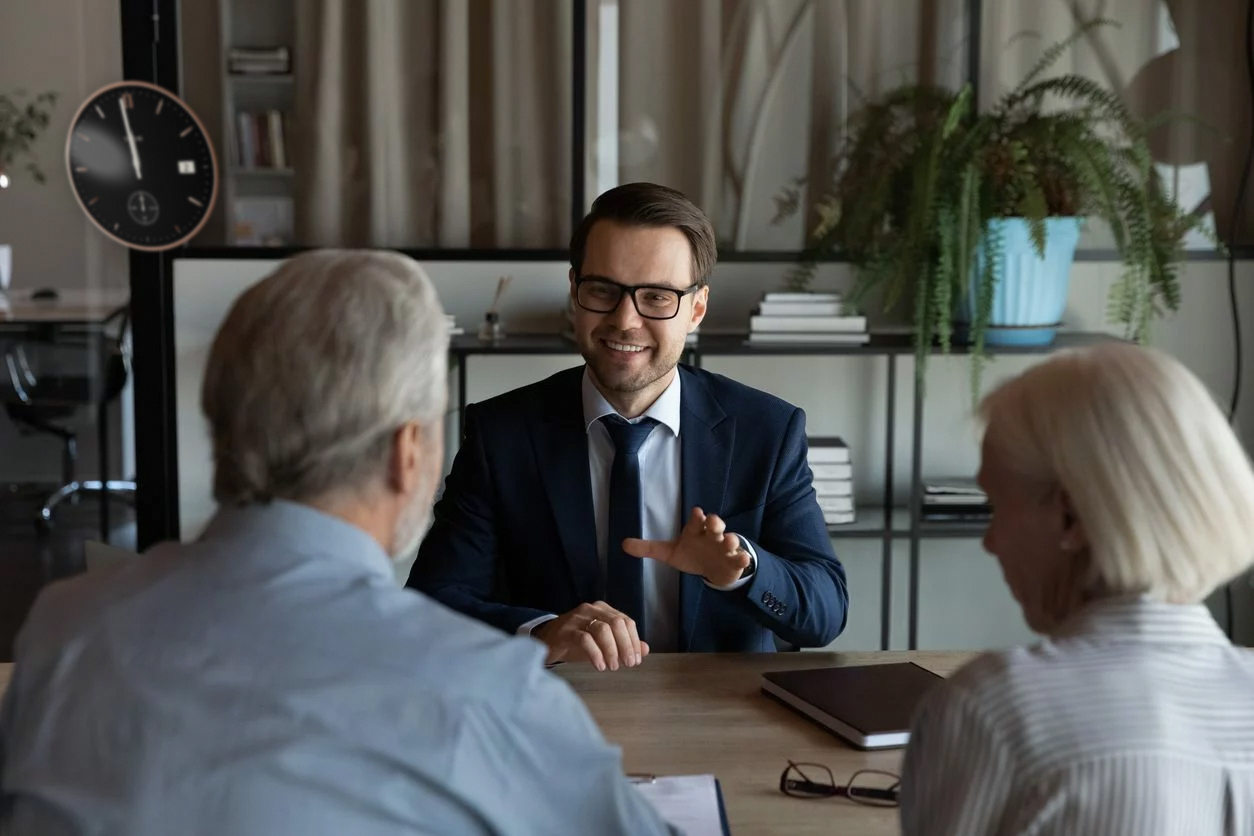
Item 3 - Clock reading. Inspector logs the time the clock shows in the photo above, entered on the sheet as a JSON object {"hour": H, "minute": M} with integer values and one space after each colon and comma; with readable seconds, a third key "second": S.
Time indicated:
{"hour": 11, "minute": 59}
